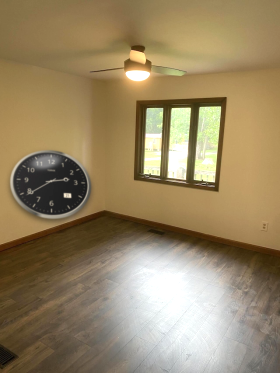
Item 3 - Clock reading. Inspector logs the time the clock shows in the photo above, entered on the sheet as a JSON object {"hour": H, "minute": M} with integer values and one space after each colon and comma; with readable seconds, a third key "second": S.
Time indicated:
{"hour": 2, "minute": 39}
